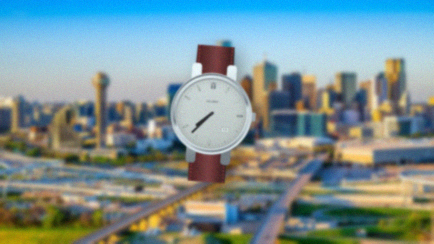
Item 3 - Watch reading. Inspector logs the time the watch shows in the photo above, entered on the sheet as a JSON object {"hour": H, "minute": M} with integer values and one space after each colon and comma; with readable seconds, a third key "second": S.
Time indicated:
{"hour": 7, "minute": 37}
